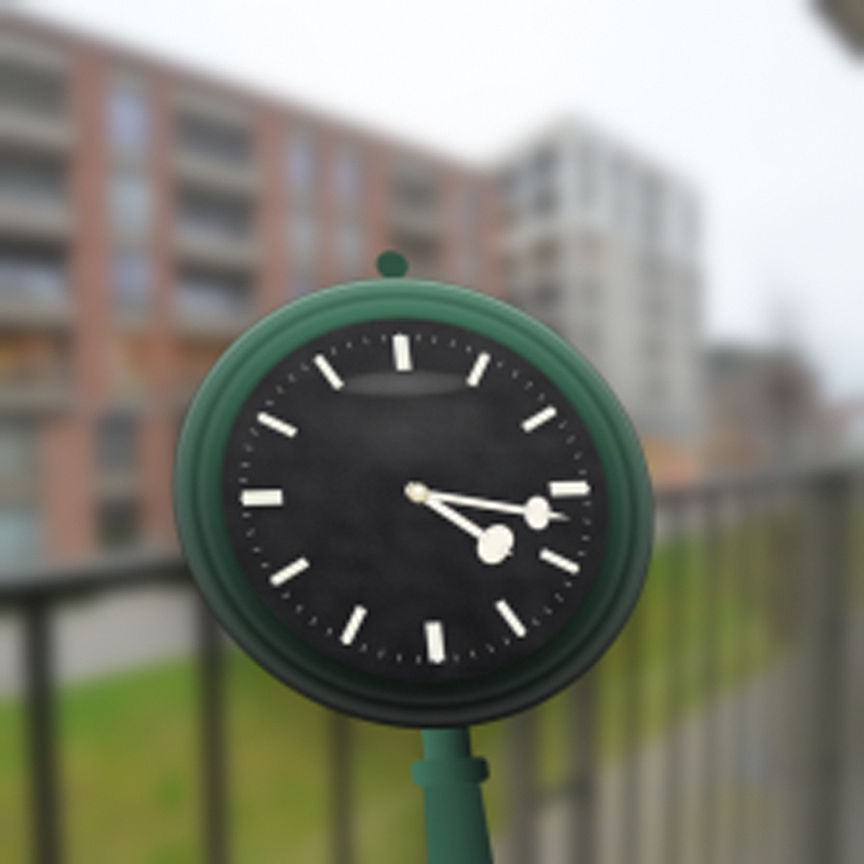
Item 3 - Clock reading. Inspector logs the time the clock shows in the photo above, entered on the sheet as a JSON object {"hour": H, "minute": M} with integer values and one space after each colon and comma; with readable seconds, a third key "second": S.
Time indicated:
{"hour": 4, "minute": 17}
